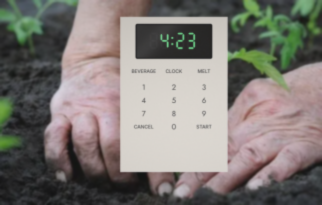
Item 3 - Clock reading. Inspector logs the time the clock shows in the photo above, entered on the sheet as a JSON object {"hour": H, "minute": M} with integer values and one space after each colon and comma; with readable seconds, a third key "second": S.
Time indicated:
{"hour": 4, "minute": 23}
